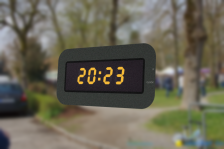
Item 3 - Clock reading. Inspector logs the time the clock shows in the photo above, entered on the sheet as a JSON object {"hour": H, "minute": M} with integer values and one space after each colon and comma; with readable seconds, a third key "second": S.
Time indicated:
{"hour": 20, "minute": 23}
